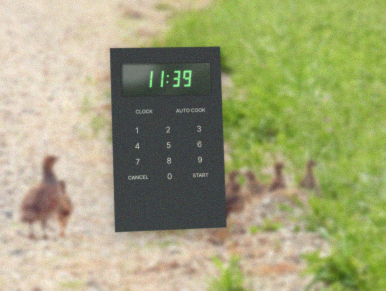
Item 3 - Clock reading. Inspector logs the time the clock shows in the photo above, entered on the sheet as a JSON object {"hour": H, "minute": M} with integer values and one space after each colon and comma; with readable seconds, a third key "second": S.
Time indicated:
{"hour": 11, "minute": 39}
